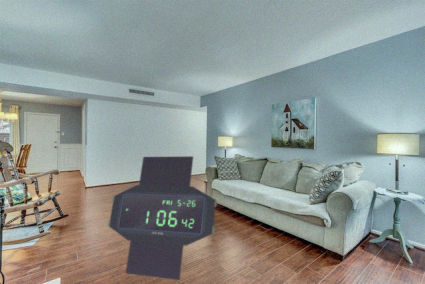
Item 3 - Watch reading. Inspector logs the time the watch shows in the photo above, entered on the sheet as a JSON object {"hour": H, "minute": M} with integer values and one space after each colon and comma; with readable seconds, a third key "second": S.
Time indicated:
{"hour": 1, "minute": 6, "second": 42}
